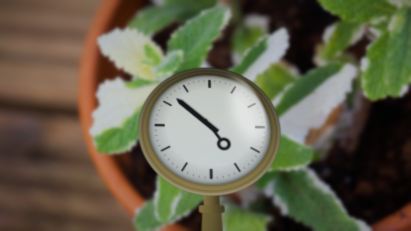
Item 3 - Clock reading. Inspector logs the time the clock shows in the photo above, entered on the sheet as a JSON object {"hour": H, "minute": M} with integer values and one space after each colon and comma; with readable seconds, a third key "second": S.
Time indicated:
{"hour": 4, "minute": 52}
